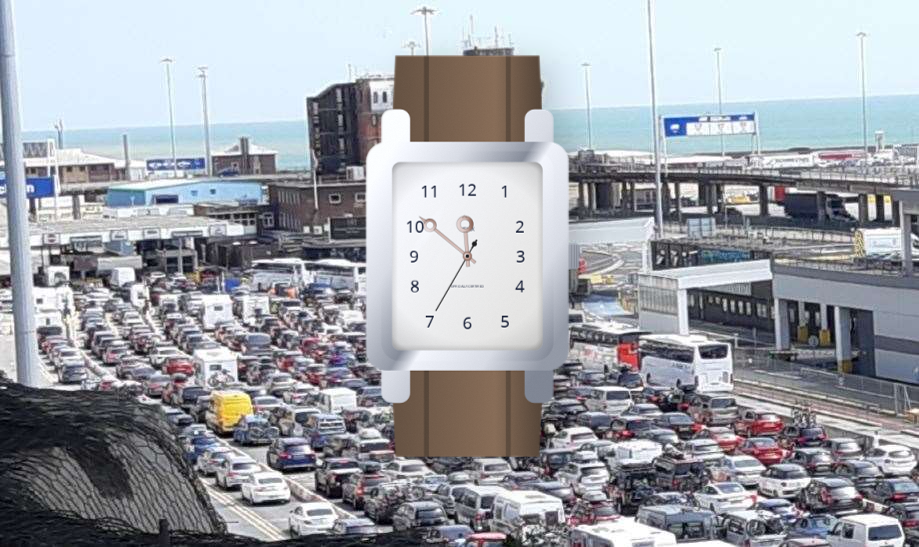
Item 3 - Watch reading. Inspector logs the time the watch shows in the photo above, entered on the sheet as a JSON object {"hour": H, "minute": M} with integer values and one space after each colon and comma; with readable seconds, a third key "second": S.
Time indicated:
{"hour": 11, "minute": 51, "second": 35}
